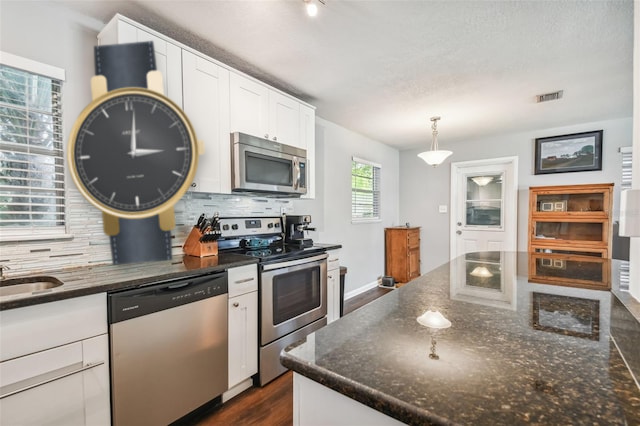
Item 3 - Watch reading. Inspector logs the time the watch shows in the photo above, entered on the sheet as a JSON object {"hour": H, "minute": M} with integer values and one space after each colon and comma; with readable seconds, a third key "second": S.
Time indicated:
{"hour": 3, "minute": 1}
